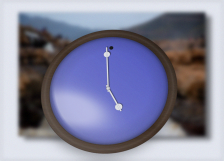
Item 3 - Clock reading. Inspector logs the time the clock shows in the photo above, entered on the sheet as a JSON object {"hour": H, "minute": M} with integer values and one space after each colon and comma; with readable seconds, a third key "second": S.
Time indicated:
{"hour": 4, "minute": 59}
